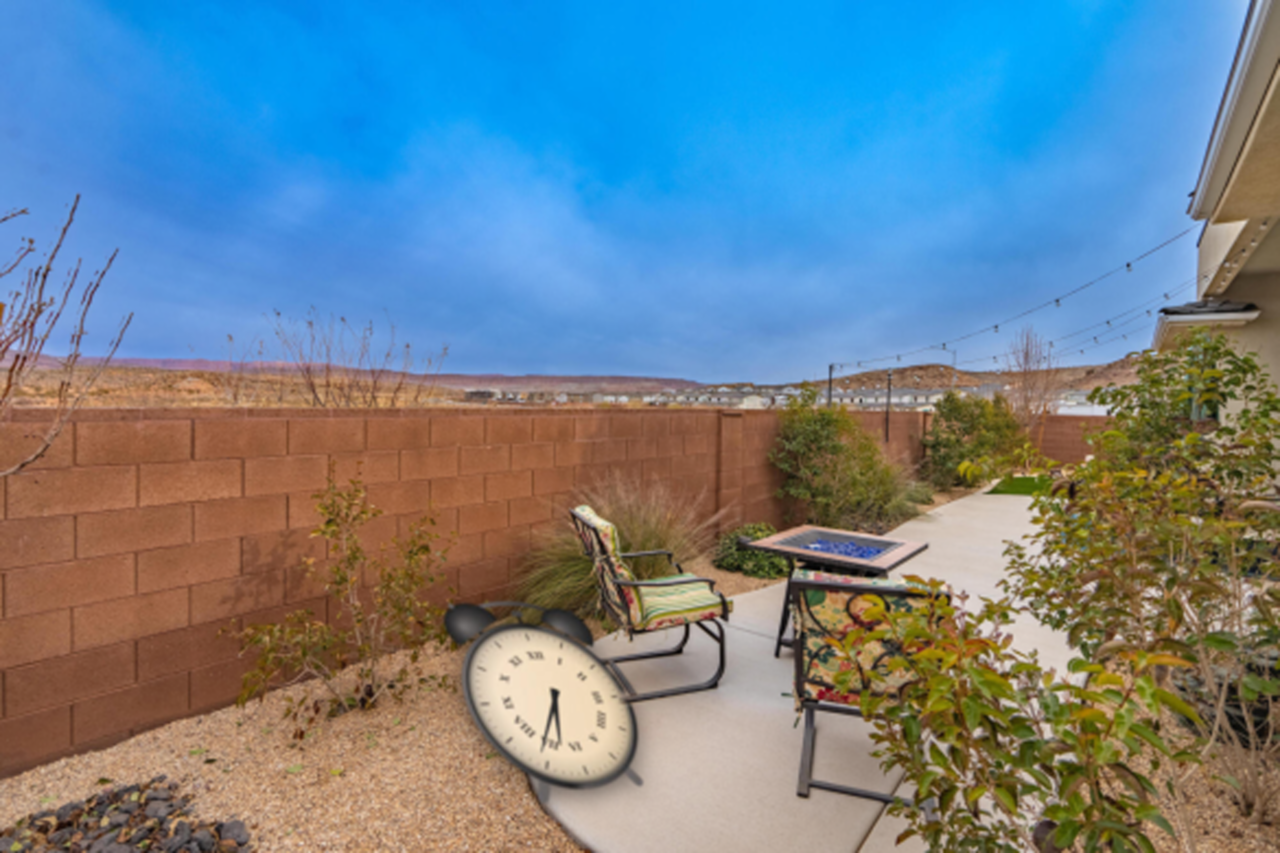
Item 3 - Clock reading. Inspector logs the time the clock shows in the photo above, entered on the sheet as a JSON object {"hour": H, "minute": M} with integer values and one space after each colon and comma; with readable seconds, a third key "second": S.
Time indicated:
{"hour": 6, "minute": 36}
